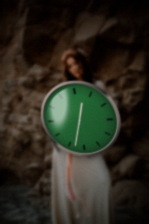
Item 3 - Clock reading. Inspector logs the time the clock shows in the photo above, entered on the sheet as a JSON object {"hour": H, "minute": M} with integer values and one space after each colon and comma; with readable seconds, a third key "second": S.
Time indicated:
{"hour": 12, "minute": 33}
